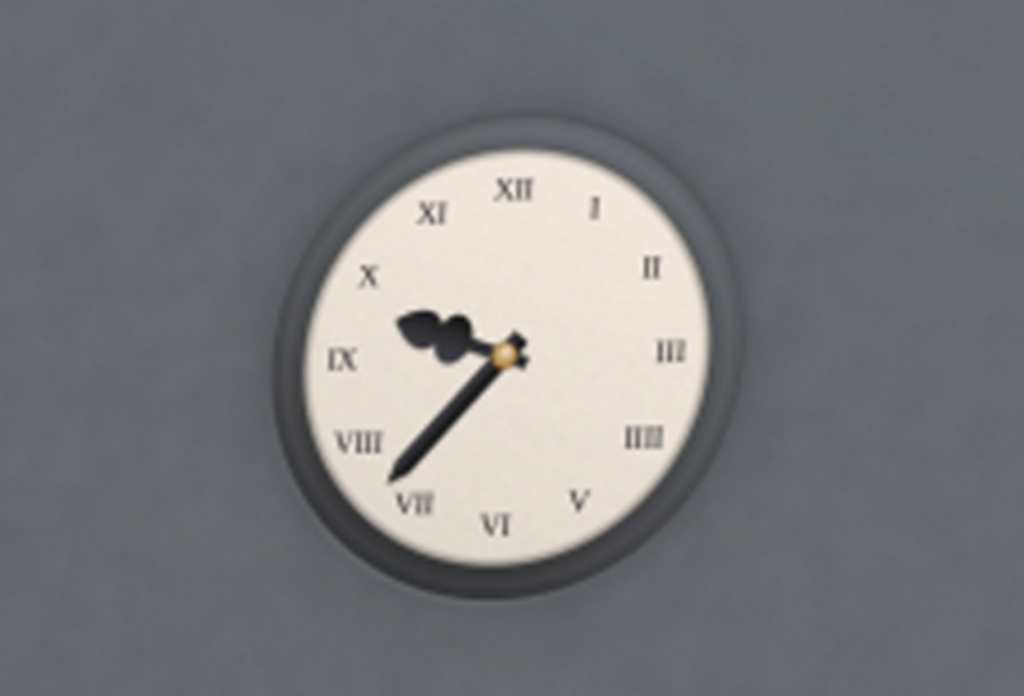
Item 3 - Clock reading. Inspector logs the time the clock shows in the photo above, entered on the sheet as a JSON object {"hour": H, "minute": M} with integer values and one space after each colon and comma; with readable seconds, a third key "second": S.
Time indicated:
{"hour": 9, "minute": 37}
